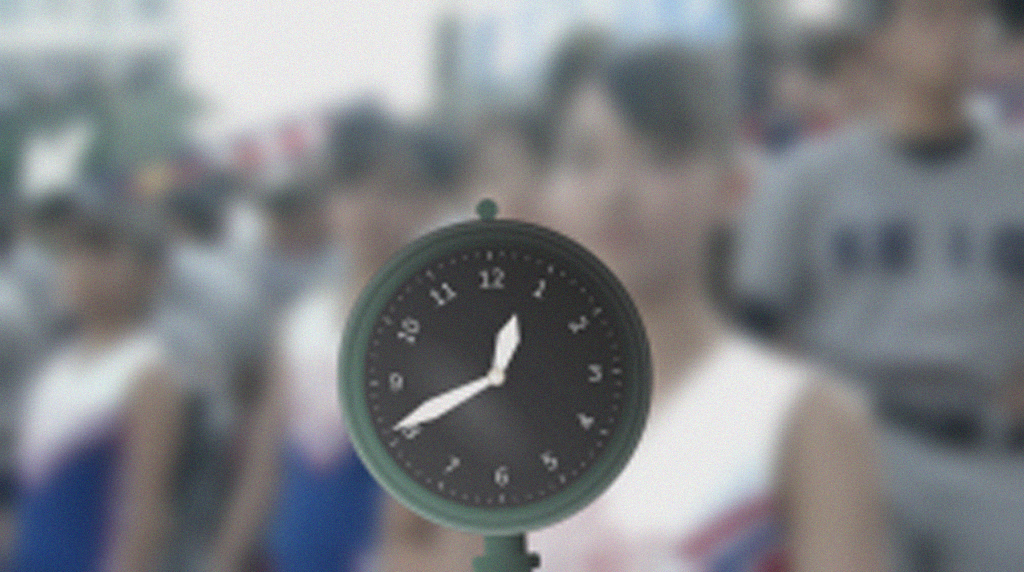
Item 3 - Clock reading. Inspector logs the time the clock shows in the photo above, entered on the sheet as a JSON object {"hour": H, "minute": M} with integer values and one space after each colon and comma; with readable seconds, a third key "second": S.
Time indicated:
{"hour": 12, "minute": 41}
